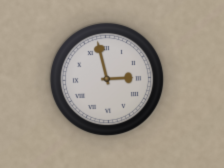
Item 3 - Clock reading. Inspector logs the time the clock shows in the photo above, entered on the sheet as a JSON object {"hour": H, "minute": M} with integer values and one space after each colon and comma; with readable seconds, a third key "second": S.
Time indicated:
{"hour": 2, "minute": 58}
